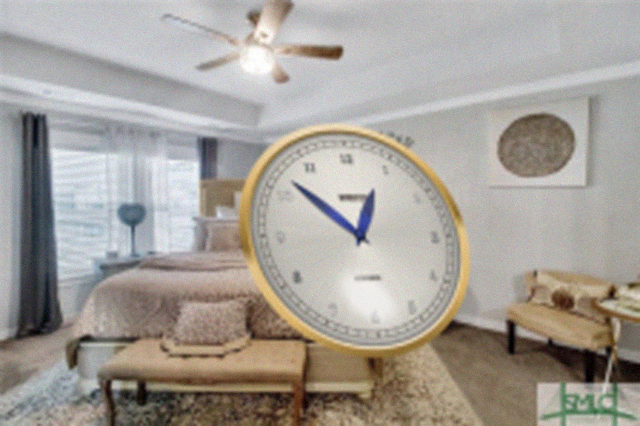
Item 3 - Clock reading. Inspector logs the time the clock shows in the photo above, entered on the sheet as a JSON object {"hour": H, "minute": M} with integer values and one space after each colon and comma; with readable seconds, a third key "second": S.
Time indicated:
{"hour": 12, "minute": 52}
